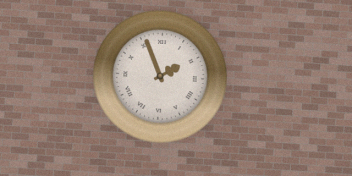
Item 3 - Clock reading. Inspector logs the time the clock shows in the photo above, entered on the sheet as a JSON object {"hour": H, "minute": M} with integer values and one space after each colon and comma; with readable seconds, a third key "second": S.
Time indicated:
{"hour": 1, "minute": 56}
